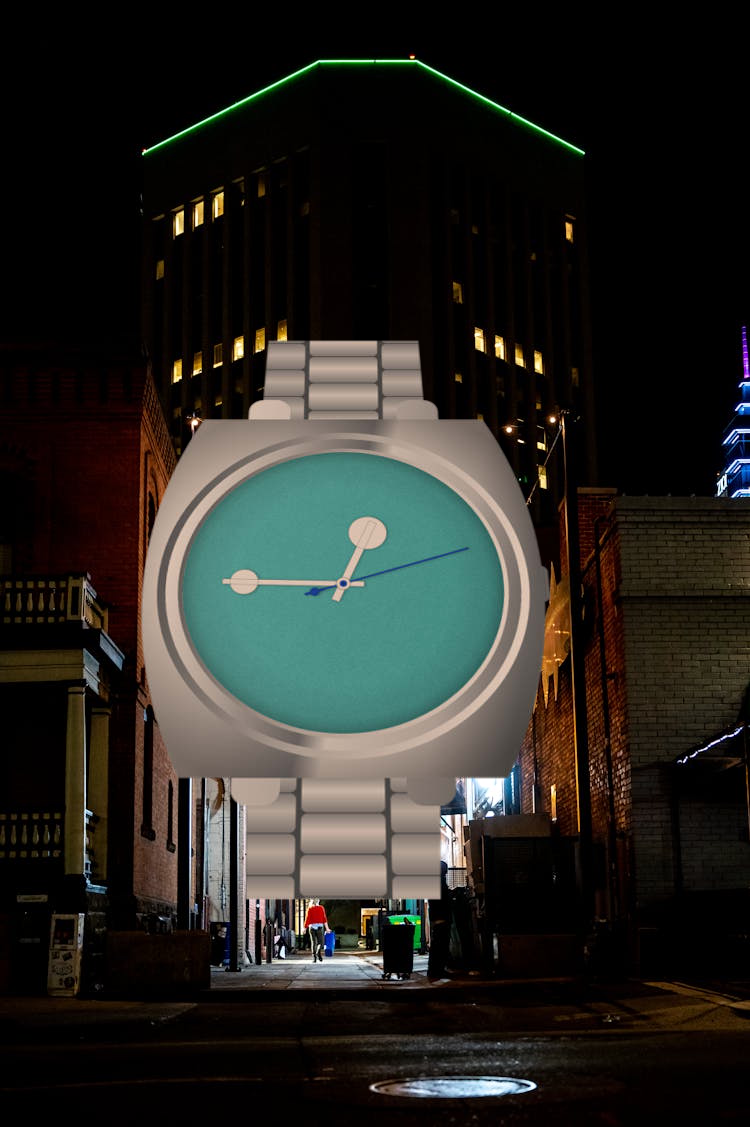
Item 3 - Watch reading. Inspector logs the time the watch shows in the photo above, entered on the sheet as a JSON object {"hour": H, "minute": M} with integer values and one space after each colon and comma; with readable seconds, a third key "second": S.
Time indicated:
{"hour": 12, "minute": 45, "second": 12}
